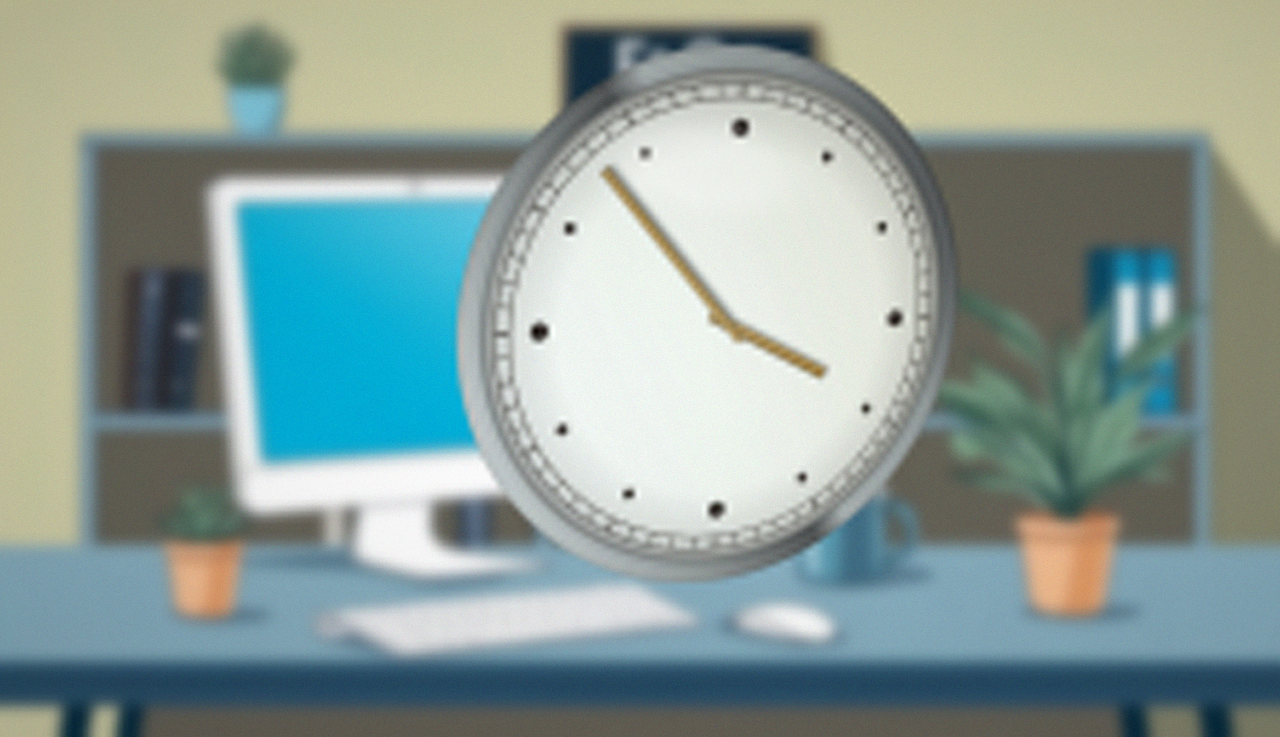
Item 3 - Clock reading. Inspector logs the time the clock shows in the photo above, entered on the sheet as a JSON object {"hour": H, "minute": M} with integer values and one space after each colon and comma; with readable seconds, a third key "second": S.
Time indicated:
{"hour": 3, "minute": 53}
